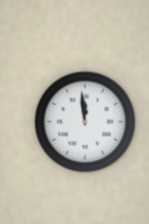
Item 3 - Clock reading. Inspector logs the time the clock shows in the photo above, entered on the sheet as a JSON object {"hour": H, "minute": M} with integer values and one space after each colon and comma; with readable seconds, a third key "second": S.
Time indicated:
{"hour": 11, "minute": 59}
